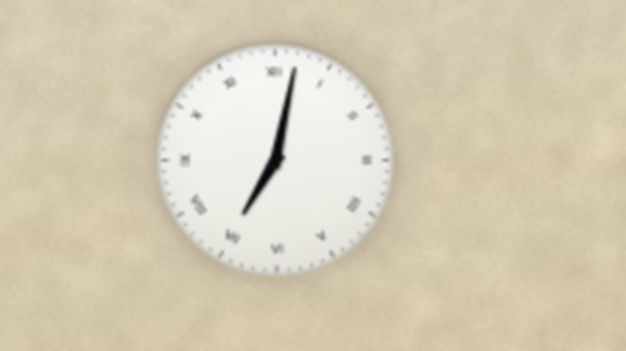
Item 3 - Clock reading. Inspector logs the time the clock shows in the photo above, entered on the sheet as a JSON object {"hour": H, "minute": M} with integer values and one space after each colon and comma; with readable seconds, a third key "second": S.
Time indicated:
{"hour": 7, "minute": 2}
